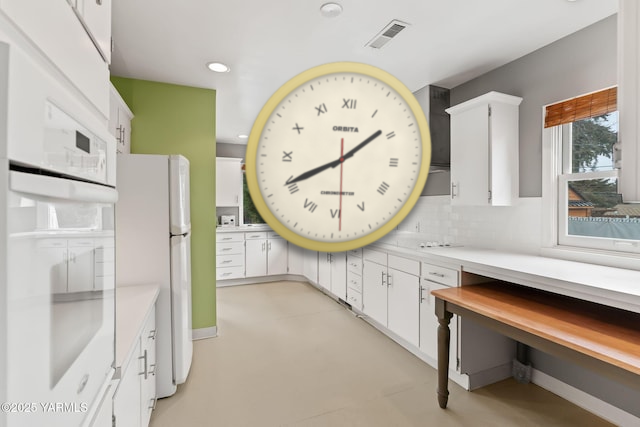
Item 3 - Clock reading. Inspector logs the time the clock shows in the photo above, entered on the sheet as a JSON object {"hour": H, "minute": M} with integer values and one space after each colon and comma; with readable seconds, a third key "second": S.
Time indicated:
{"hour": 1, "minute": 40, "second": 29}
